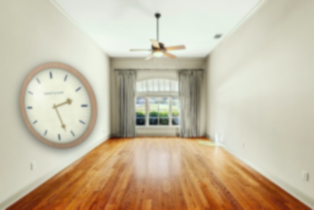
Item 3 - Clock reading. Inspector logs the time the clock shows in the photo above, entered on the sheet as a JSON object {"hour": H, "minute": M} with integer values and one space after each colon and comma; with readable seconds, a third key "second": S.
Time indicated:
{"hour": 2, "minute": 27}
